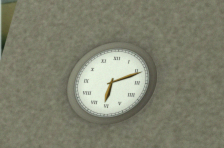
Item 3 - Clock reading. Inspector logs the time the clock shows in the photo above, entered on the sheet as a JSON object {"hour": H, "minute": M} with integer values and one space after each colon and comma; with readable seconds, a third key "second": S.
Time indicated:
{"hour": 6, "minute": 11}
